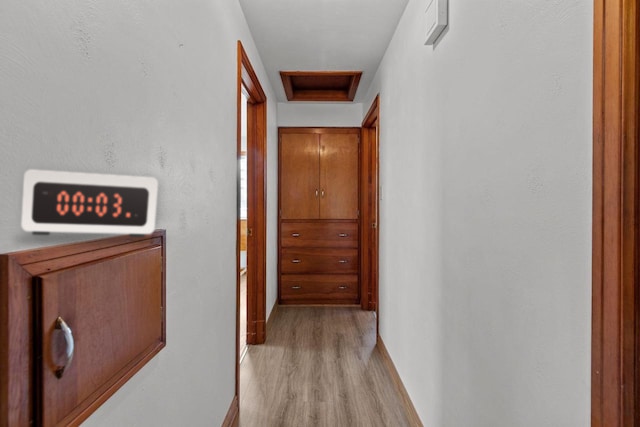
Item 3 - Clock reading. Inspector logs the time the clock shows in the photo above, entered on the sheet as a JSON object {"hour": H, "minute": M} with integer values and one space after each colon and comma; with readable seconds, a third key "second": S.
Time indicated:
{"hour": 0, "minute": 3}
